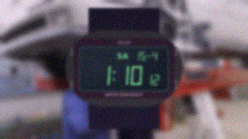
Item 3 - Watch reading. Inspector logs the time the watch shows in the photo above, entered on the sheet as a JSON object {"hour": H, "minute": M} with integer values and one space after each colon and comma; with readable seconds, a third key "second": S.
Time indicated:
{"hour": 1, "minute": 10}
